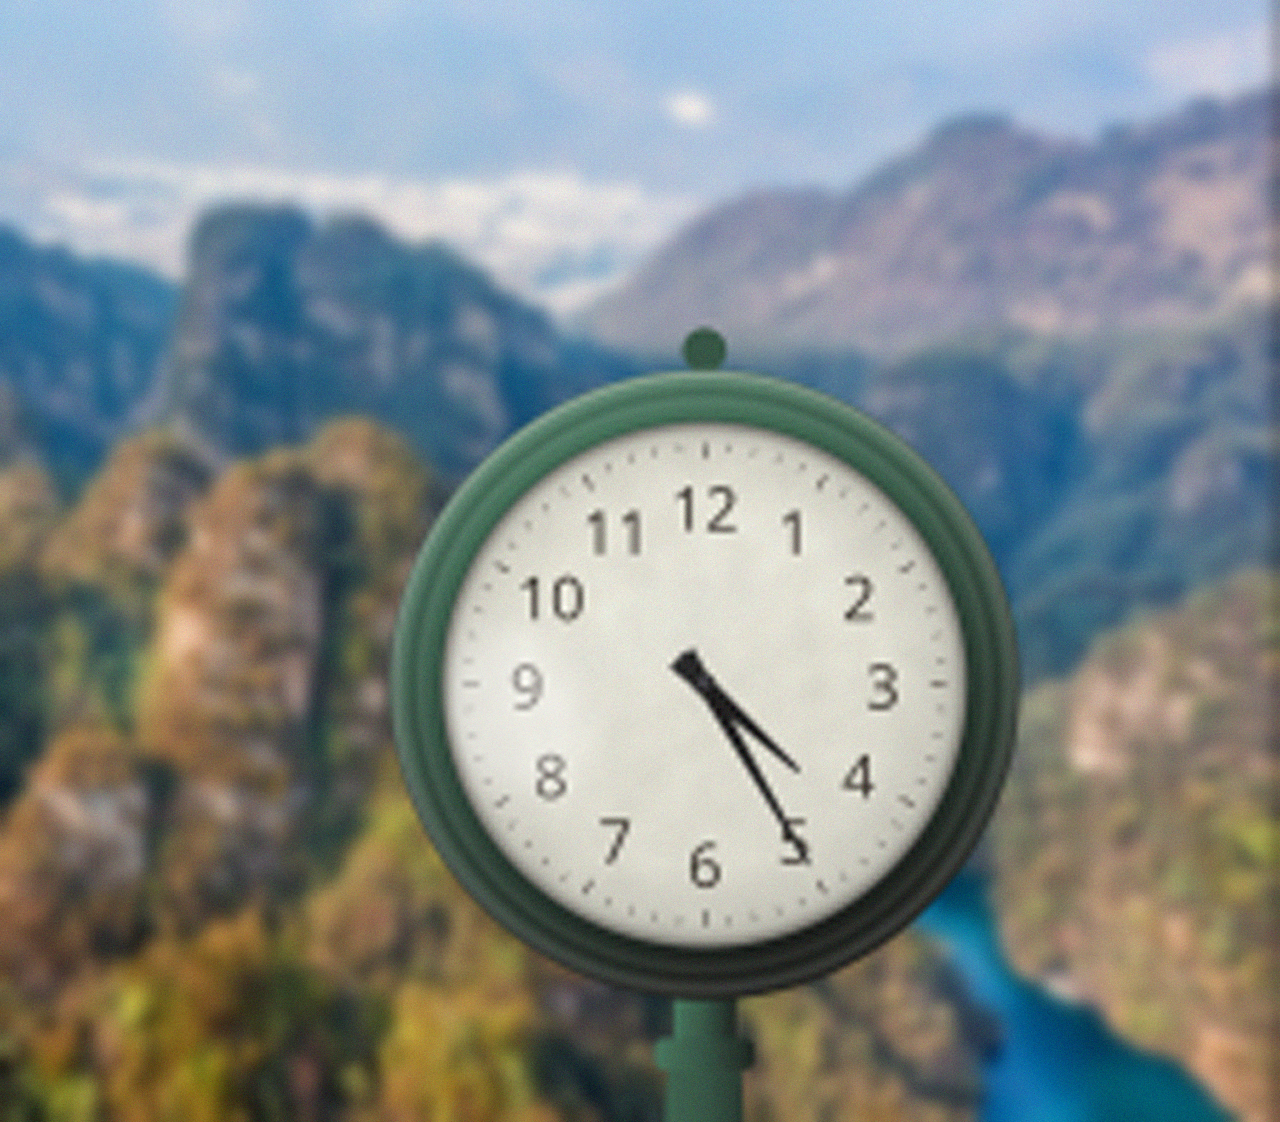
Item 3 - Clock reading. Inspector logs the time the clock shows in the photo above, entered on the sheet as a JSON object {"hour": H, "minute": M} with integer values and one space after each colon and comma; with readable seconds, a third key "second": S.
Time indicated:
{"hour": 4, "minute": 25}
